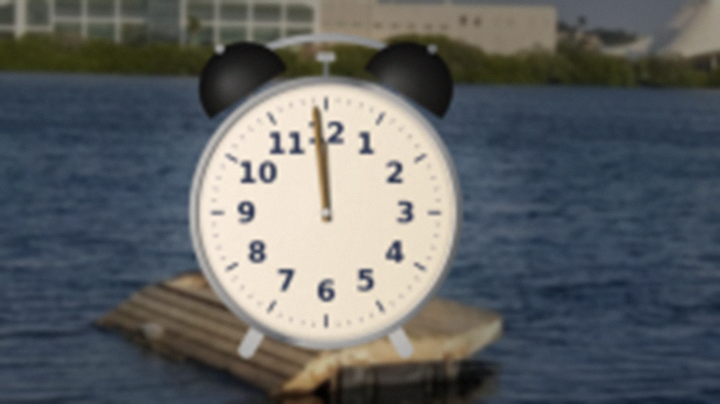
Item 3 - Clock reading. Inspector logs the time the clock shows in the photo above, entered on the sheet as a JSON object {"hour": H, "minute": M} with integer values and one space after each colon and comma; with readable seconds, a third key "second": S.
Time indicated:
{"hour": 11, "minute": 59}
